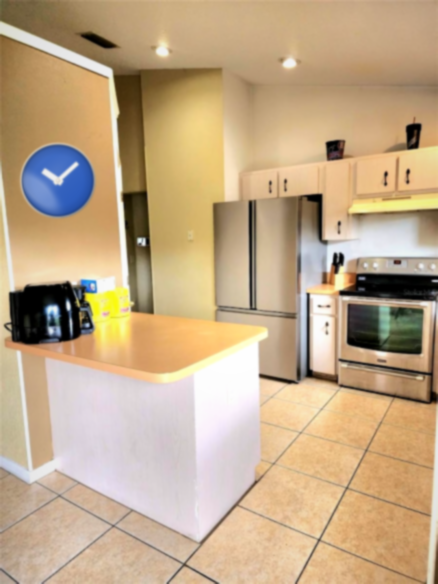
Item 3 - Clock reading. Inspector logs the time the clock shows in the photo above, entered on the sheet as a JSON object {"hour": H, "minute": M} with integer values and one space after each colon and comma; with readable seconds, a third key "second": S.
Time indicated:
{"hour": 10, "minute": 8}
